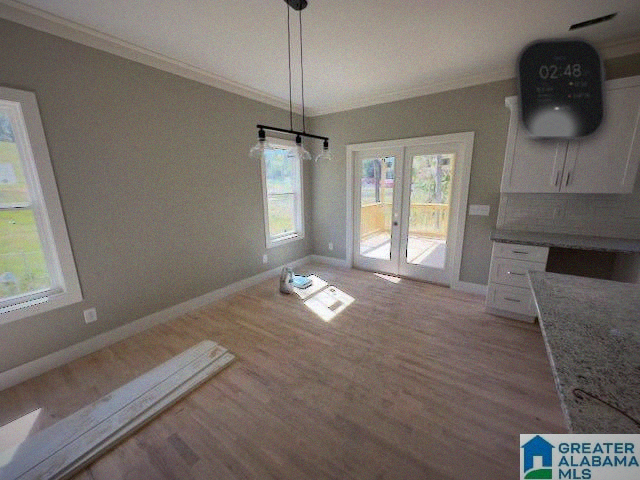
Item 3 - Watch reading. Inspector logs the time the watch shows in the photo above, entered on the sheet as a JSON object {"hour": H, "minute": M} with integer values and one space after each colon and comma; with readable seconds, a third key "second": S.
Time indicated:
{"hour": 2, "minute": 48}
